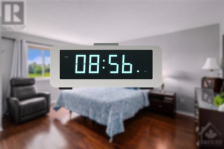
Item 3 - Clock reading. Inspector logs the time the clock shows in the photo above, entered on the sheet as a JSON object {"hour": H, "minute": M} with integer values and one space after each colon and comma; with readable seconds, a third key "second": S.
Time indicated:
{"hour": 8, "minute": 56}
